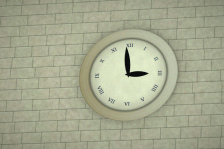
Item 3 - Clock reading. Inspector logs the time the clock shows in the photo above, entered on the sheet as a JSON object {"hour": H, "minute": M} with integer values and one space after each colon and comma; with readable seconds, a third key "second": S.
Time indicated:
{"hour": 2, "minute": 59}
